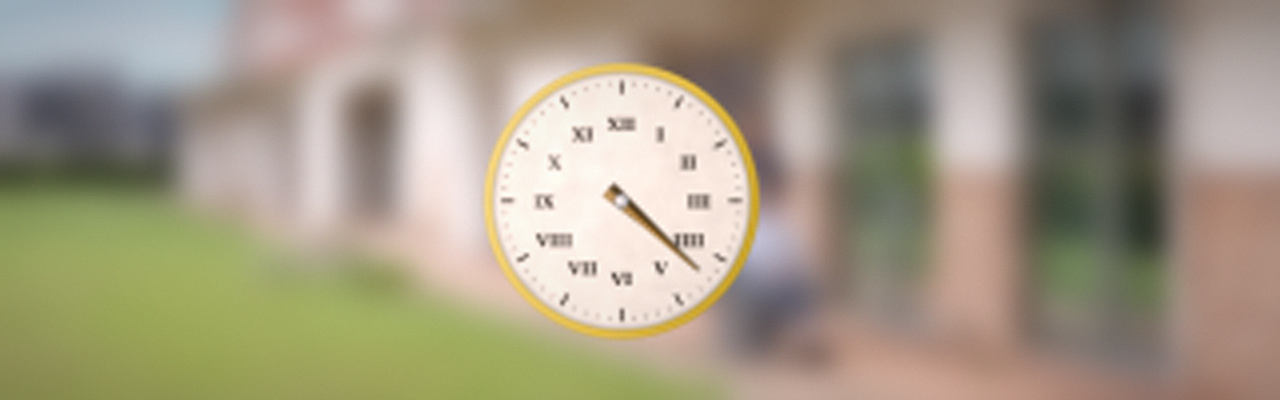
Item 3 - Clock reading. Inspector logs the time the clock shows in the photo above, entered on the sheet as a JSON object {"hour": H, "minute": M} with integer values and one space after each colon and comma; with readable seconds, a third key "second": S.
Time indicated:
{"hour": 4, "minute": 22}
